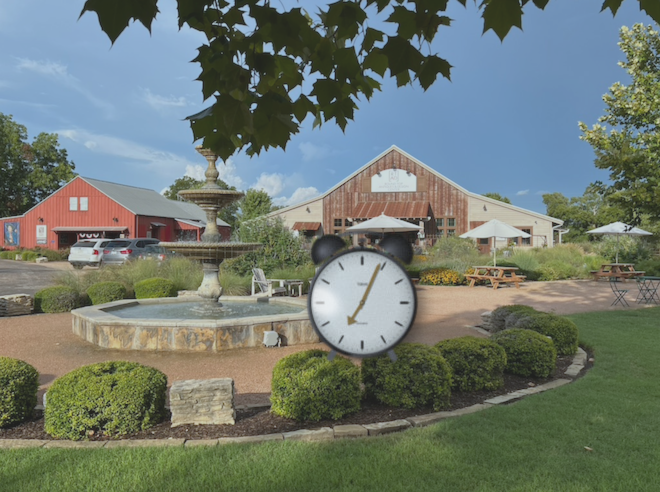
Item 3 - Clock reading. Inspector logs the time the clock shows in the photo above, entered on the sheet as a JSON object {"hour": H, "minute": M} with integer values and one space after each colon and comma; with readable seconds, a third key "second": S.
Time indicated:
{"hour": 7, "minute": 4}
